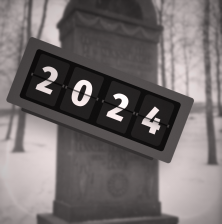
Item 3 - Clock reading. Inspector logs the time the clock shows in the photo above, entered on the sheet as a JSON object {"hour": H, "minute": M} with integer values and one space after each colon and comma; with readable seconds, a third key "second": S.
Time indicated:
{"hour": 20, "minute": 24}
